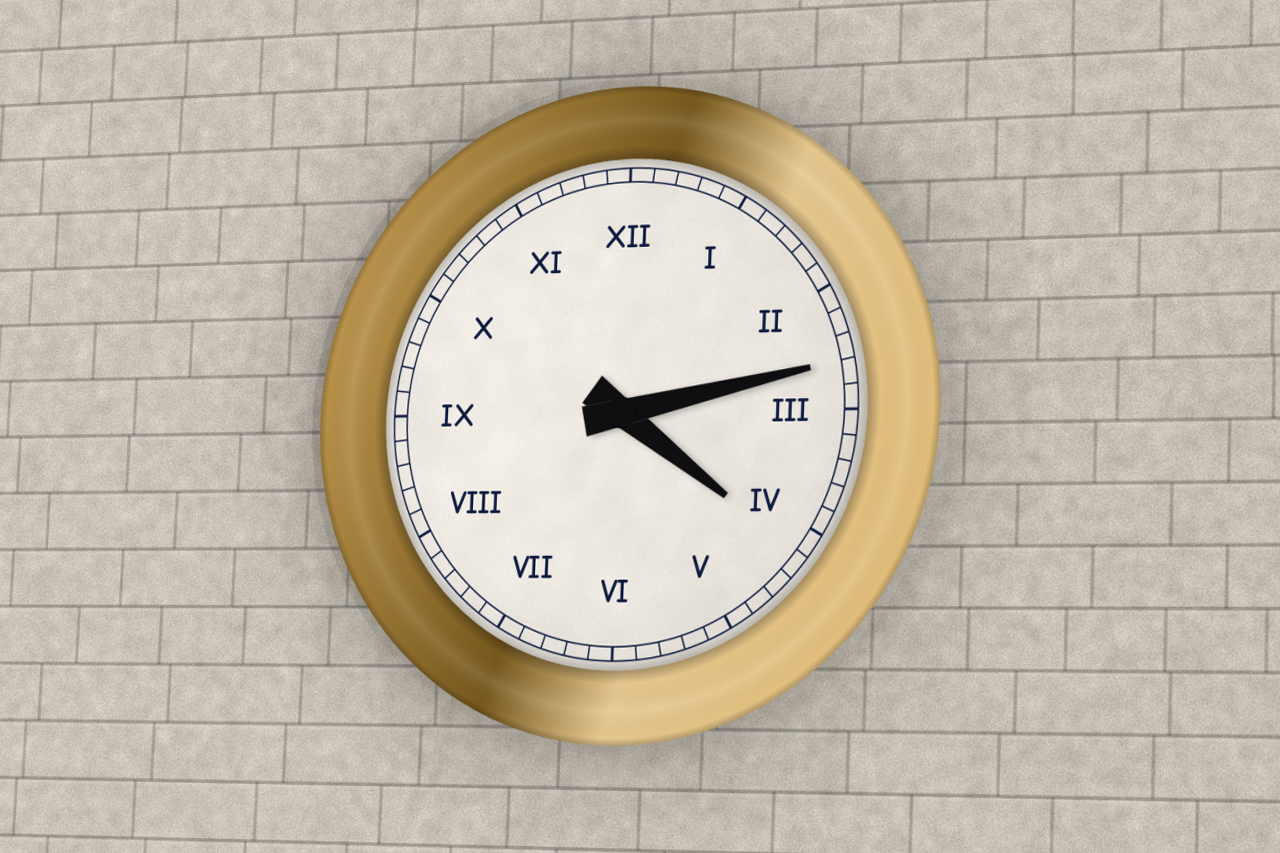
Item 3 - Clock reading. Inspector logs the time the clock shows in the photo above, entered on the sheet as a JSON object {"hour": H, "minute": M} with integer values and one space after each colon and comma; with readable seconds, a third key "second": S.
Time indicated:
{"hour": 4, "minute": 13}
